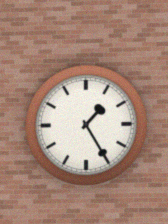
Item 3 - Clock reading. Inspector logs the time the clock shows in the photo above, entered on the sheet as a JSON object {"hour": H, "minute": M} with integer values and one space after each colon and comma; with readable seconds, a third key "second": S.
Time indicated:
{"hour": 1, "minute": 25}
